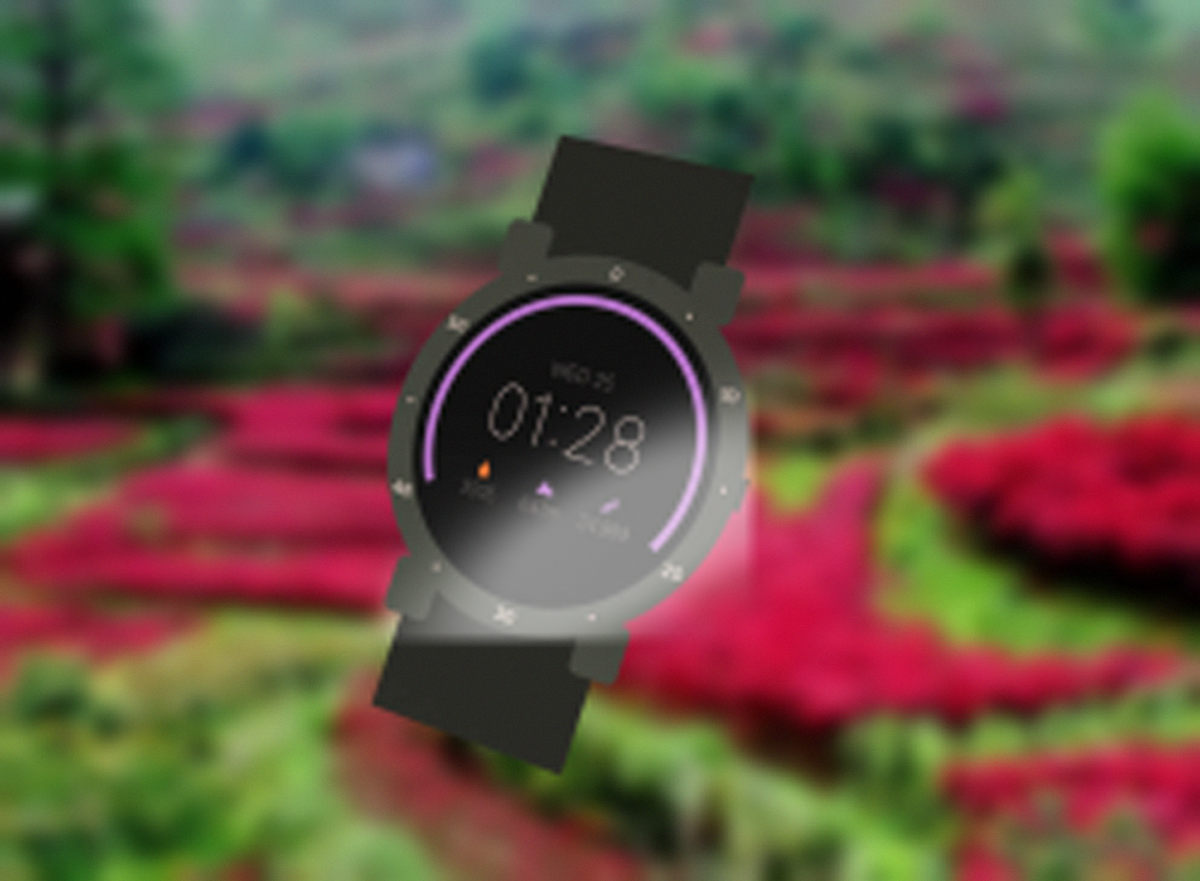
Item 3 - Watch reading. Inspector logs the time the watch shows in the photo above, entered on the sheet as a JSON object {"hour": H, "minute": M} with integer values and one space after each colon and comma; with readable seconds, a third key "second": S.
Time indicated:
{"hour": 1, "minute": 28}
